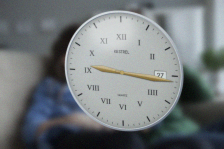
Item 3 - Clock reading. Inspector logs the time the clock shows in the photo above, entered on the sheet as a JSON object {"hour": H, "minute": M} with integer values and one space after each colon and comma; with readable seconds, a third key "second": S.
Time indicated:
{"hour": 9, "minute": 16}
